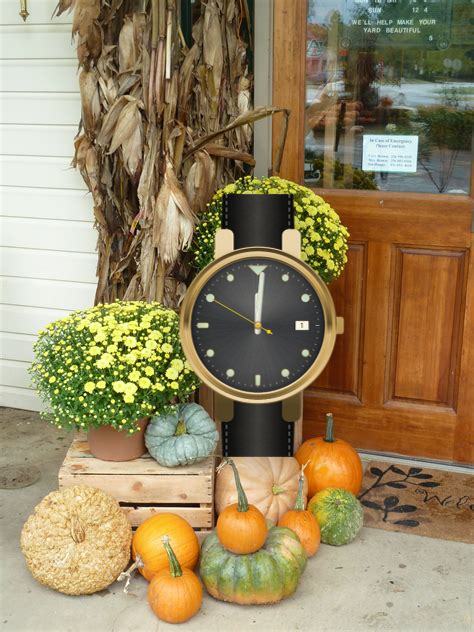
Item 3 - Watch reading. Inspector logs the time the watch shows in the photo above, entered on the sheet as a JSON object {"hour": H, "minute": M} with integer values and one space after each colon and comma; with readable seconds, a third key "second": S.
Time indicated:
{"hour": 12, "minute": 0, "second": 50}
